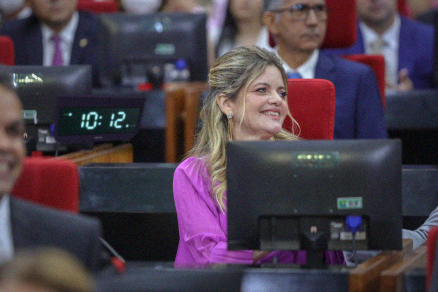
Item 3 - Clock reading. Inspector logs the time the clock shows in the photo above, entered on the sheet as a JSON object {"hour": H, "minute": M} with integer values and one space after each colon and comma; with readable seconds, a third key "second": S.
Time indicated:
{"hour": 10, "minute": 12}
